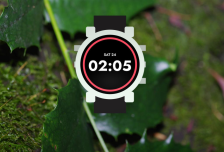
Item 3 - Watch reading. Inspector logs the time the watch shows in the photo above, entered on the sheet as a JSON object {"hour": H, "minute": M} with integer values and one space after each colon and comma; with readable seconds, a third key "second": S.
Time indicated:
{"hour": 2, "minute": 5}
